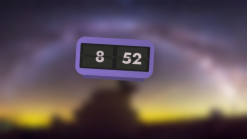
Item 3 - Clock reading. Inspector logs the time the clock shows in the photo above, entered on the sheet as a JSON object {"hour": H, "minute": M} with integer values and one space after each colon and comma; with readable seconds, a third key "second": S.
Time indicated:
{"hour": 8, "minute": 52}
